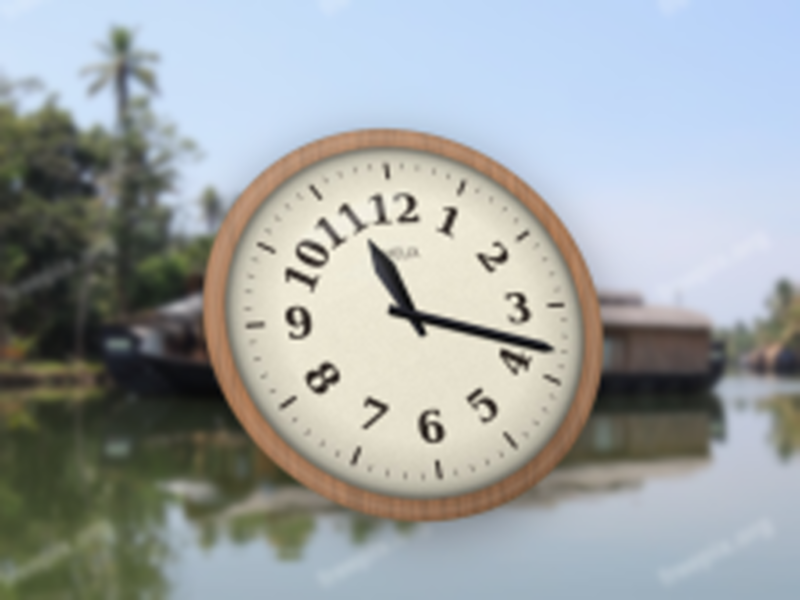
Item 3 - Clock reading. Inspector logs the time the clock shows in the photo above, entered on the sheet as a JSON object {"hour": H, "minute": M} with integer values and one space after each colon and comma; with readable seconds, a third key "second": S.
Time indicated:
{"hour": 11, "minute": 18}
